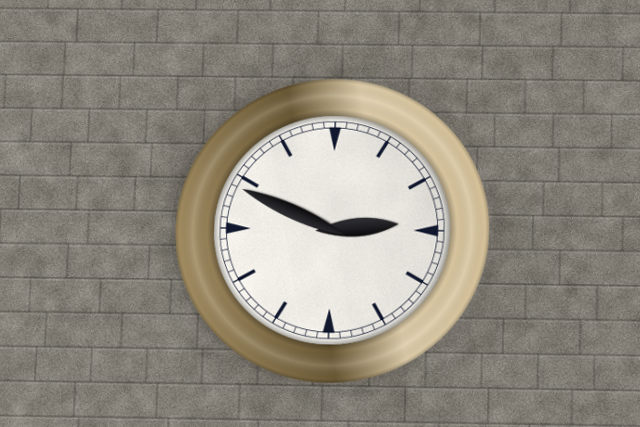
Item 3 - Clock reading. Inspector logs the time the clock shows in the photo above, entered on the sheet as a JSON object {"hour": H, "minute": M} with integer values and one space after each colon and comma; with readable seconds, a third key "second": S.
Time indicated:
{"hour": 2, "minute": 49}
